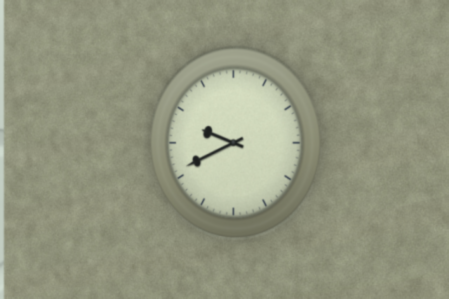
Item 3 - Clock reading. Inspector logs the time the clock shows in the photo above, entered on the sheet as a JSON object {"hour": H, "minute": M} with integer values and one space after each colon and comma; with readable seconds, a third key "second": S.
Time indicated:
{"hour": 9, "minute": 41}
